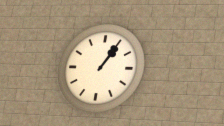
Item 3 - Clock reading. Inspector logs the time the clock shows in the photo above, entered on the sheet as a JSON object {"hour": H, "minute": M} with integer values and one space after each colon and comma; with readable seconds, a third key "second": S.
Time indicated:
{"hour": 1, "minute": 5}
